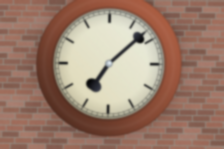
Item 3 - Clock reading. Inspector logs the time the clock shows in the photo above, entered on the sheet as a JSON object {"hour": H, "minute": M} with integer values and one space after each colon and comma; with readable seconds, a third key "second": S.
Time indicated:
{"hour": 7, "minute": 8}
